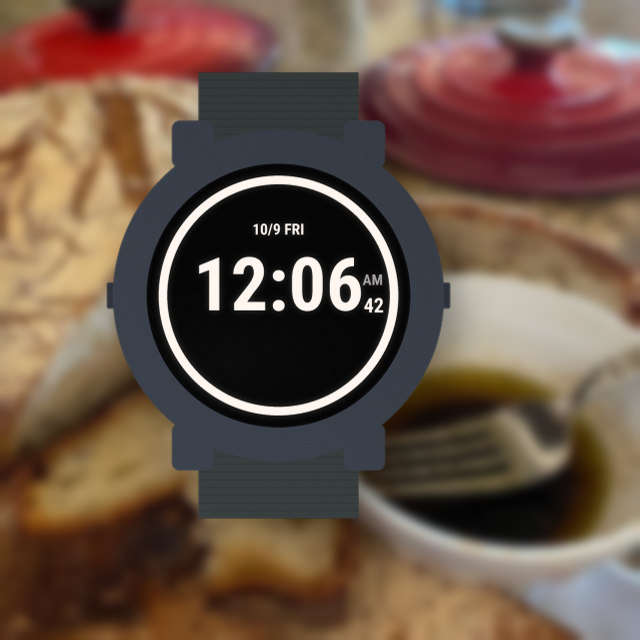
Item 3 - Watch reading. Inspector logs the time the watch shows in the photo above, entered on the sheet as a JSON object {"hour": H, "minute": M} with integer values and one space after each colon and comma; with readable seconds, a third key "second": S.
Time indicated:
{"hour": 12, "minute": 6, "second": 42}
